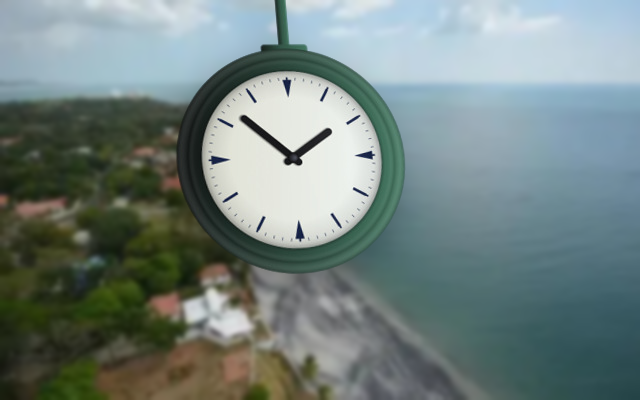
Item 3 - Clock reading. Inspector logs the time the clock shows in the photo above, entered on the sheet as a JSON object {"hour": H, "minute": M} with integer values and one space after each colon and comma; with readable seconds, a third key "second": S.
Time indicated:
{"hour": 1, "minute": 52}
